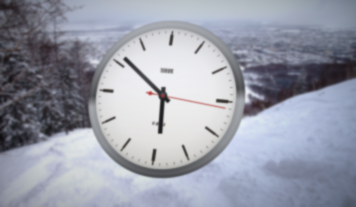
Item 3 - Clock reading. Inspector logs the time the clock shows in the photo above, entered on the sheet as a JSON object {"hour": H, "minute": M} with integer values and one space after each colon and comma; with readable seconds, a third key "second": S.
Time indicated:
{"hour": 5, "minute": 51, "second": 16}
